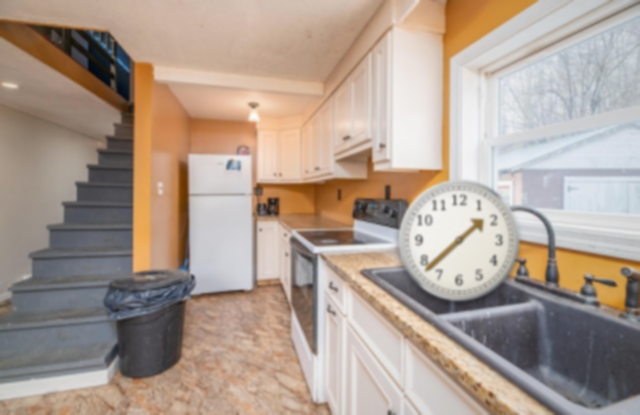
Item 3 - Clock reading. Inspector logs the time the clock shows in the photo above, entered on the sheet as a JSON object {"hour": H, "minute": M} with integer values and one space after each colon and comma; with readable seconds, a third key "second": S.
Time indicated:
{"hour": 1, "minute": 38}
